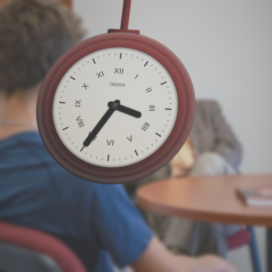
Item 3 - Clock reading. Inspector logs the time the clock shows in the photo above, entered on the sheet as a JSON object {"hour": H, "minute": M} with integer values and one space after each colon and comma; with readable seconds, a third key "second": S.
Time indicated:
{"hour": 3, "minute": 35}
